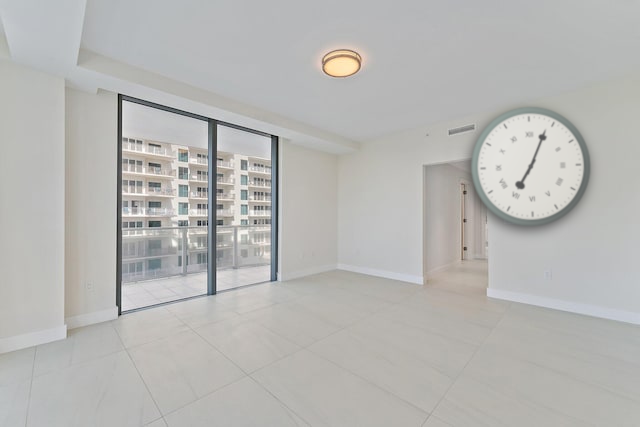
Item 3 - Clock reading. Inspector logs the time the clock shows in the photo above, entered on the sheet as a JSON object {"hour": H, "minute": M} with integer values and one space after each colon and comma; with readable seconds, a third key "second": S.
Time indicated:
{"hour": 7, "minute": 4}
